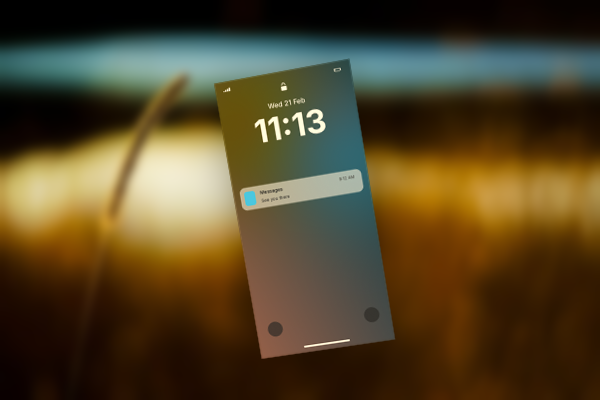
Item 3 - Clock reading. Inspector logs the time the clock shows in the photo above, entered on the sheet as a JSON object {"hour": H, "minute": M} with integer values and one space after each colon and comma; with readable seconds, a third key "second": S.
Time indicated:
{"hour": 11, "minute": 13}
